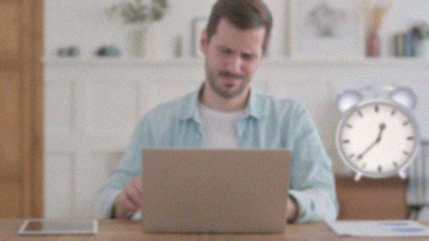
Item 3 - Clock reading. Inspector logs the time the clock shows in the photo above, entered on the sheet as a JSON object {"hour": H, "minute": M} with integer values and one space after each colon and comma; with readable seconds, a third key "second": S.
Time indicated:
{"hour": 12, "minute": 38}
